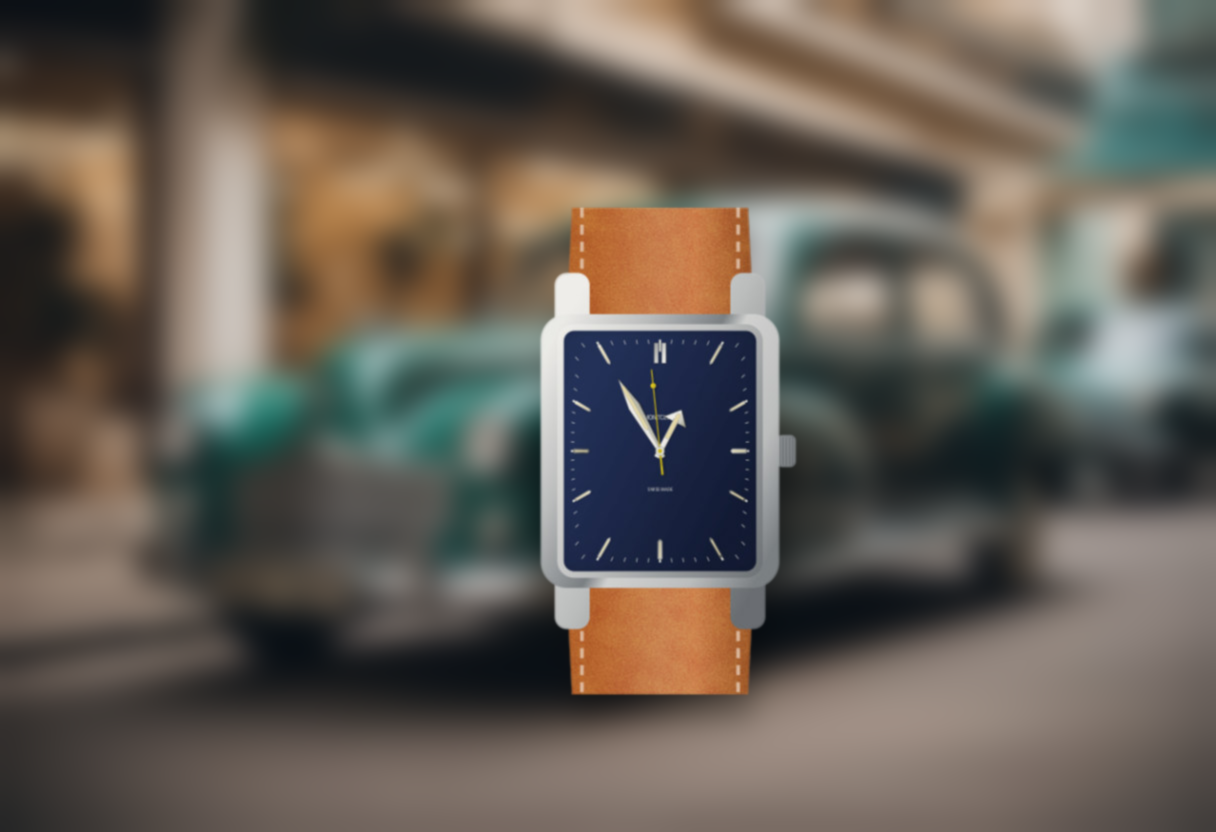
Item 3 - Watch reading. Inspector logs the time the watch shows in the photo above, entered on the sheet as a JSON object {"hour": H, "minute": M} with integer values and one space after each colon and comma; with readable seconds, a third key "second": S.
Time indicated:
{"hour": 12, "minute": 54, "second": 59}
